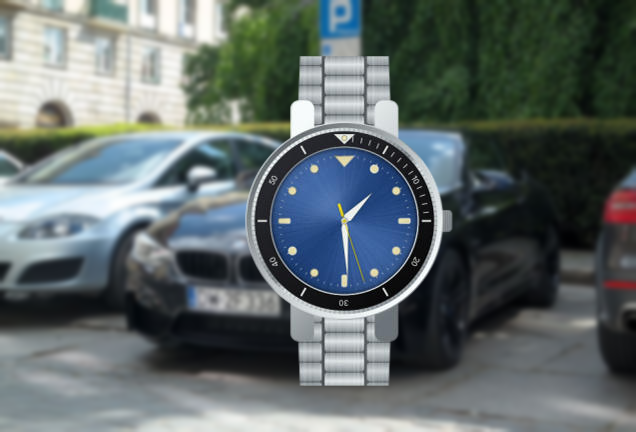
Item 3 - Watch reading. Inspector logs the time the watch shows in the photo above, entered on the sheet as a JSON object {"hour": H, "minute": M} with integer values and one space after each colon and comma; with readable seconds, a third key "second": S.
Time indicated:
{"hour": 1, "minute": 29, "second": 27}
